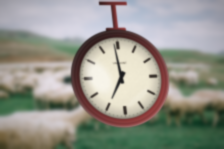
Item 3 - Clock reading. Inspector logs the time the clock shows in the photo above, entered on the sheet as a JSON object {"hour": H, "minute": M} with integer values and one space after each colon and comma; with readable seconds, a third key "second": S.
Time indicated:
{"hour": 6, "minute": 59}
